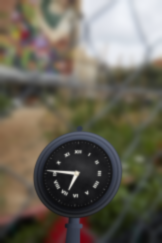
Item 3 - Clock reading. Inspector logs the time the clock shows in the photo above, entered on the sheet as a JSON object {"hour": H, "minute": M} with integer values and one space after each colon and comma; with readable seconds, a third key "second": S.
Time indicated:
{"hour": 6, "minute": 46}
